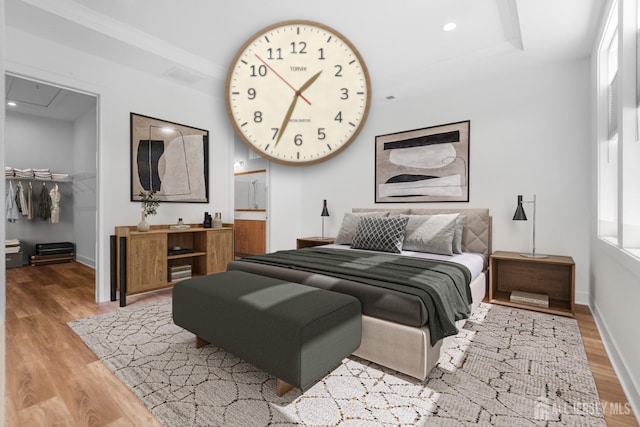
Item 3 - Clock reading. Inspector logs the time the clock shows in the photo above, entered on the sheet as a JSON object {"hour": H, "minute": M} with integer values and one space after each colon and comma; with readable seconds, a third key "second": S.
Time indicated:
{"hour": 1, "minute": 33, "second": 52}
